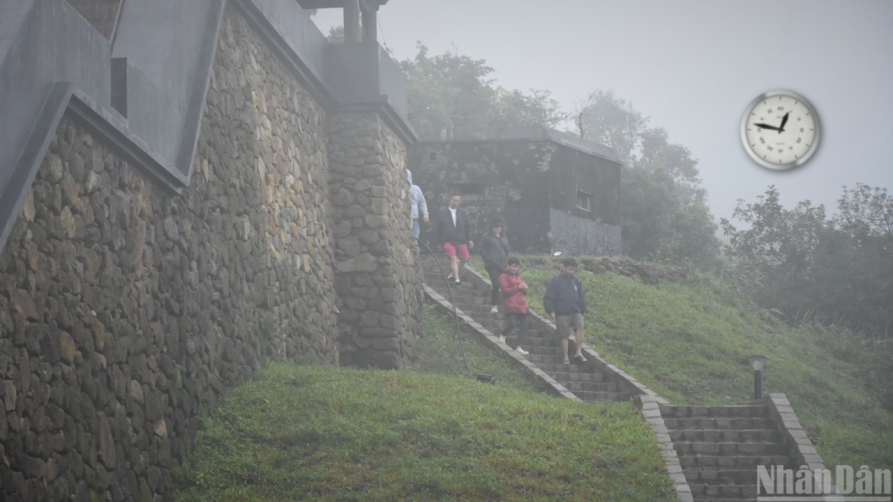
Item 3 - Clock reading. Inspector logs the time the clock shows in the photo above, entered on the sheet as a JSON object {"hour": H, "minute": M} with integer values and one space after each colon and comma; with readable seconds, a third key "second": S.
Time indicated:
{"hour": 12, "minute": 47}
